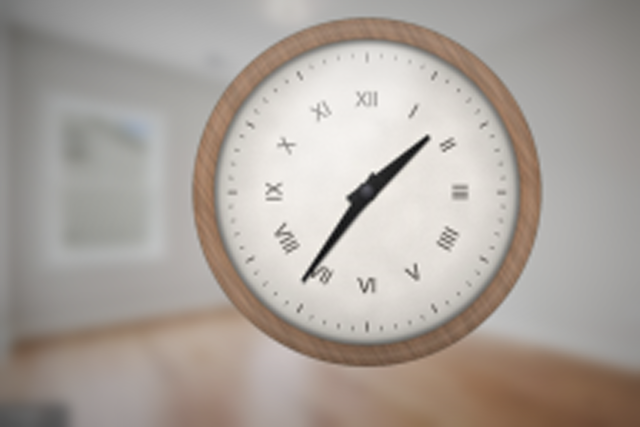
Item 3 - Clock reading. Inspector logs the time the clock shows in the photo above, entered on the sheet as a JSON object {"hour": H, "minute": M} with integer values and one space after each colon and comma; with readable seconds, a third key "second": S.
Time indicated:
{"hour": 1, "minute": 36}
